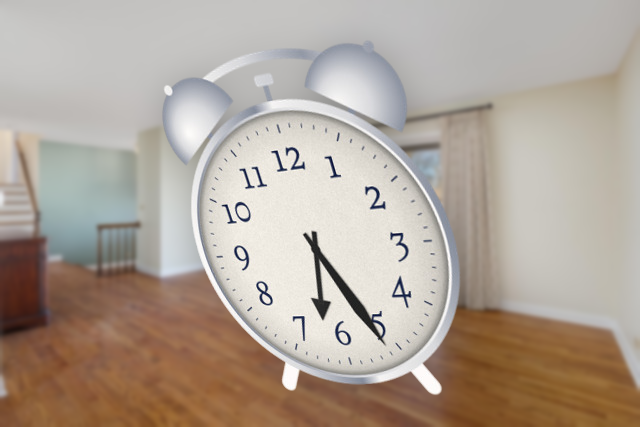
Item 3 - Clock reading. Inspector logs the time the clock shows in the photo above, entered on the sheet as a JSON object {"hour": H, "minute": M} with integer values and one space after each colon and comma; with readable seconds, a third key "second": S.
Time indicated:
{"hour": 6, "minute": 26}
